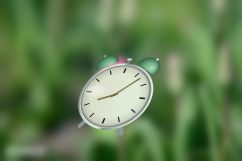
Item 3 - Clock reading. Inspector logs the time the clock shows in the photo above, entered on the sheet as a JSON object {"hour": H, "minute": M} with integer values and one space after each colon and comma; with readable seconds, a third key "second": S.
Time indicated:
{"hour": 8, "minute": 7}
